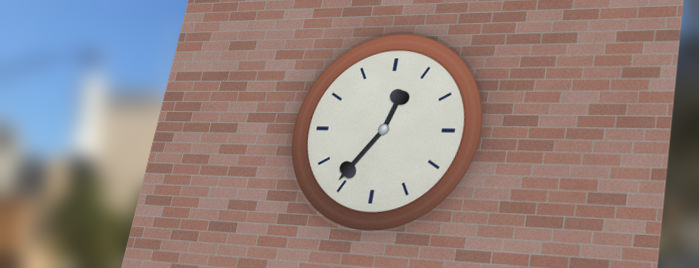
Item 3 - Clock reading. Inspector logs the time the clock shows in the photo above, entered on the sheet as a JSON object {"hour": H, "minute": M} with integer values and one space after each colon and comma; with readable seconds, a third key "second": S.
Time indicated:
{"hour": 12, "minute": 36}
